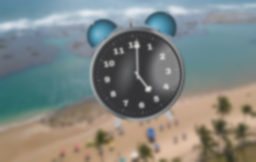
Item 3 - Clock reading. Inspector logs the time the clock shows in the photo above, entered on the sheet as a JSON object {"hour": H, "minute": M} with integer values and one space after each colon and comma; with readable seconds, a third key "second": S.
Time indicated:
{"hour": 5, "minute": 1}
